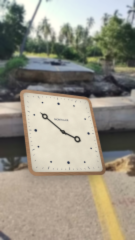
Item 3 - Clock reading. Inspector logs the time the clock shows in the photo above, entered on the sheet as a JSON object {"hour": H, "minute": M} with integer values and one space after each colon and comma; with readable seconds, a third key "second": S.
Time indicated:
{"hour": 3, "minute": 52}
